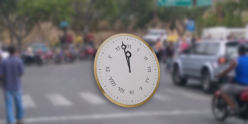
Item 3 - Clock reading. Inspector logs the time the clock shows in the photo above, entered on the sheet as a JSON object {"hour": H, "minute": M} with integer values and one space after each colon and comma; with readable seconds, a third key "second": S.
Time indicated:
{"hour": 11, "minute": 58}
